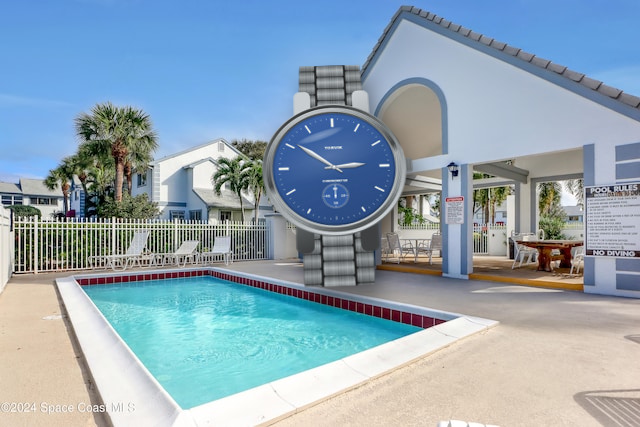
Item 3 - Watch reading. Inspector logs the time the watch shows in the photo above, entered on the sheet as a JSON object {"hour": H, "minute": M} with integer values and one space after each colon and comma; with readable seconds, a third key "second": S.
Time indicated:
{"hour": 2, "minute": 51}
